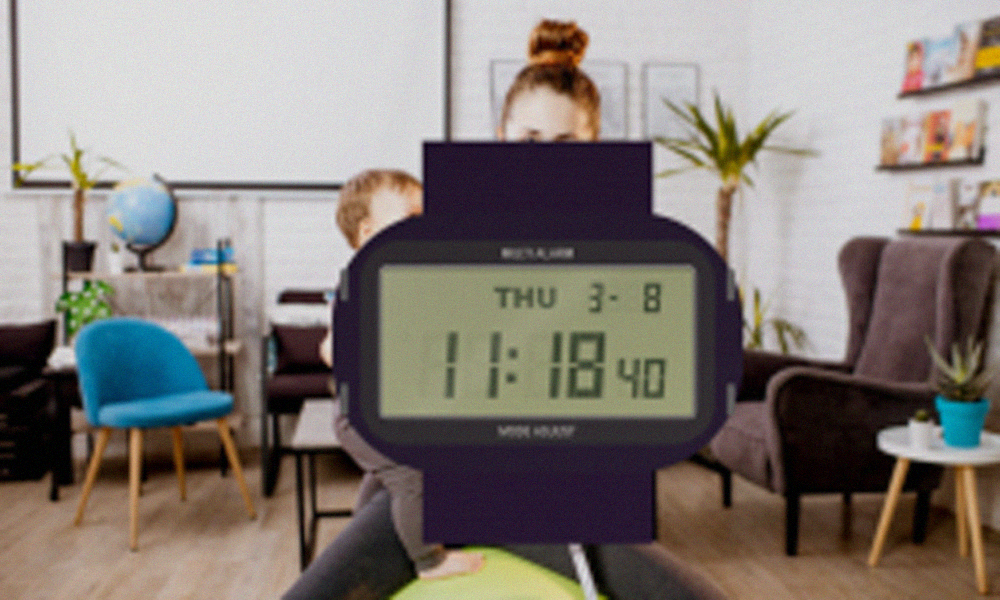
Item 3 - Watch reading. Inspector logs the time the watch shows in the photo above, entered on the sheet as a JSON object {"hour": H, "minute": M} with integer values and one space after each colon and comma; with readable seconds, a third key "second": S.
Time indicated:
{"hour": 11, "minute": 18, "second": 40}
